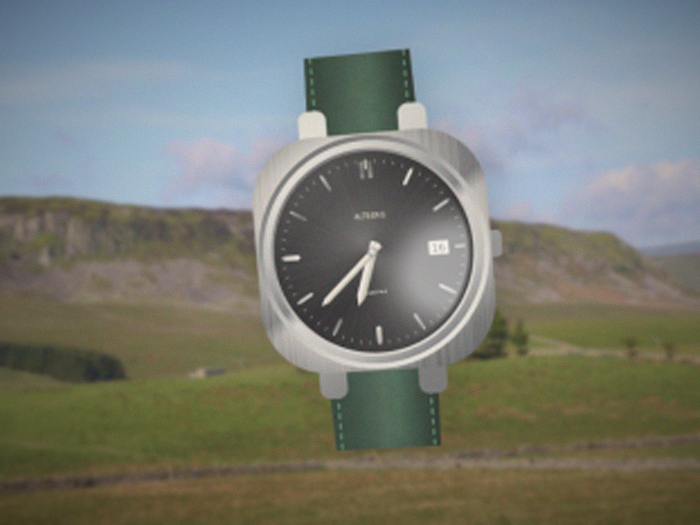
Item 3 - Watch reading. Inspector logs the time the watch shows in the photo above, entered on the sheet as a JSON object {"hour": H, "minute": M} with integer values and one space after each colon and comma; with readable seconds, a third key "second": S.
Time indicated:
{"hour": 6, "minute": 38}
